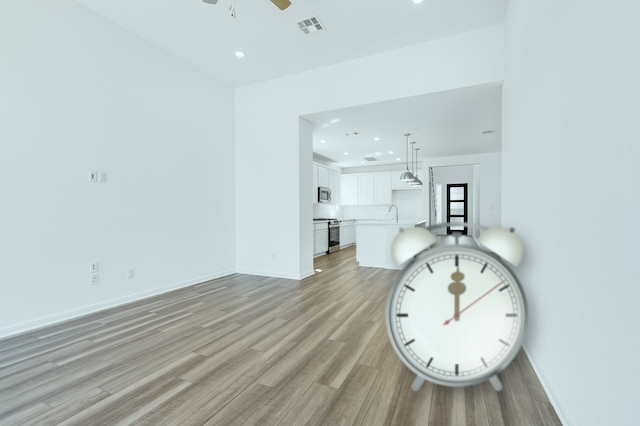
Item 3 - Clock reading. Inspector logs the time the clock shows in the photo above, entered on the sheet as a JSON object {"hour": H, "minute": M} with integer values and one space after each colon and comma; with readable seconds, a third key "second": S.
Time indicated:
{"hour": 12, "minute": 0, "second": 9}
